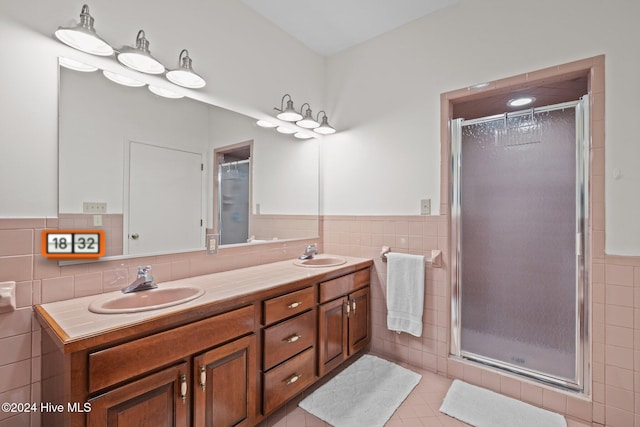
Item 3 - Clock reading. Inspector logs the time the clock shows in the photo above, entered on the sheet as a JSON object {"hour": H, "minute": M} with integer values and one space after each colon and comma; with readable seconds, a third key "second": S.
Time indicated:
{"hour": 18, "minute": 32}
